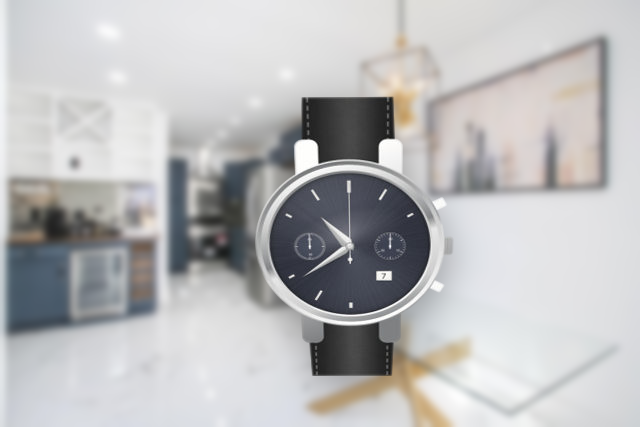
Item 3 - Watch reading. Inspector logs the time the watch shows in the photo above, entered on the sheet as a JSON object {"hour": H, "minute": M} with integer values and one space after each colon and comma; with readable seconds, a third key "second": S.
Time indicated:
{"hour": 10, "minute": 39}
